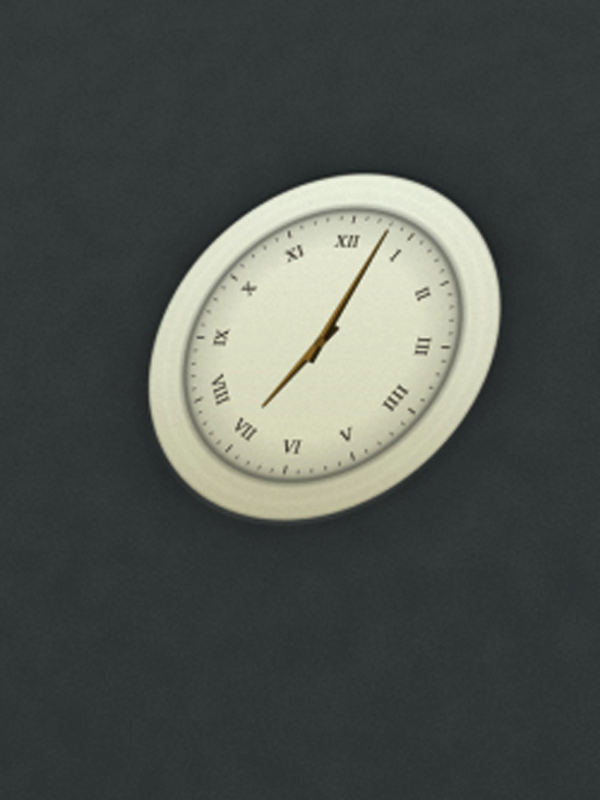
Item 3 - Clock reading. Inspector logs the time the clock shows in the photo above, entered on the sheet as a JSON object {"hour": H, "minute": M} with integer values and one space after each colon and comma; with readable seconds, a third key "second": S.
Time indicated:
{"hour": 7, "minute": 3}
